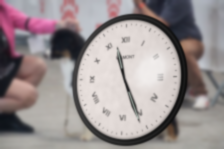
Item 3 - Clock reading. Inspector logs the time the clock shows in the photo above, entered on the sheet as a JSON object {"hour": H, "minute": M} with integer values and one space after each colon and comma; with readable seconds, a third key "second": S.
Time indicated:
{"hour": 11, "minute": 26}
